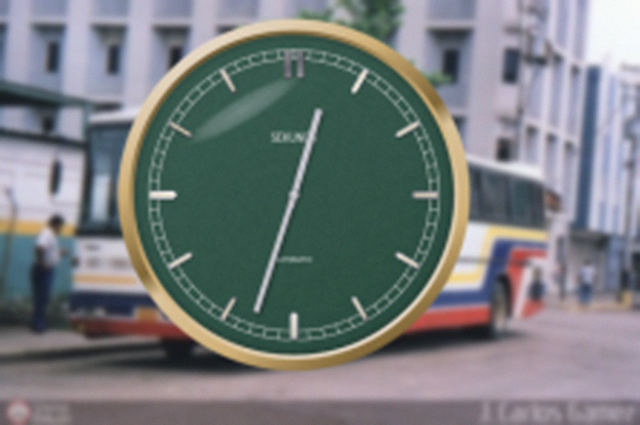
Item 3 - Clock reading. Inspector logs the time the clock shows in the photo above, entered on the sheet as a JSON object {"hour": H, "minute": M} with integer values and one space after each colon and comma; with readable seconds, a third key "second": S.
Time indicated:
{"hour": 12, "minute": 33}
